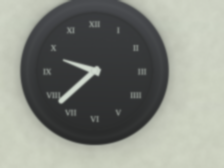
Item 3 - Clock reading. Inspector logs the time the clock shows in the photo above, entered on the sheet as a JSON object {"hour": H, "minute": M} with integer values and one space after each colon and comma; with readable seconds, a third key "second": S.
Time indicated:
{"hour": 9, "minute": 38}
